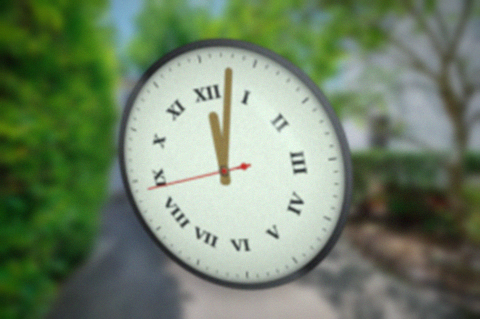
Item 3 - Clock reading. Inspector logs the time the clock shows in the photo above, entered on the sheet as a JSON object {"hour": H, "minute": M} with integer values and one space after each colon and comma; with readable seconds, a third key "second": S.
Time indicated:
{"hour": 12, "minute": 2, "second": 44}
